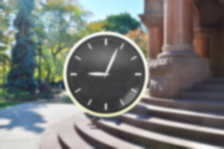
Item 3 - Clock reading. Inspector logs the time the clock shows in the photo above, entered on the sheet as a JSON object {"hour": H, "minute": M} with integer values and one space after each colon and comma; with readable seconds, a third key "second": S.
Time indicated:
{"hour": 9, "minute": 4}
